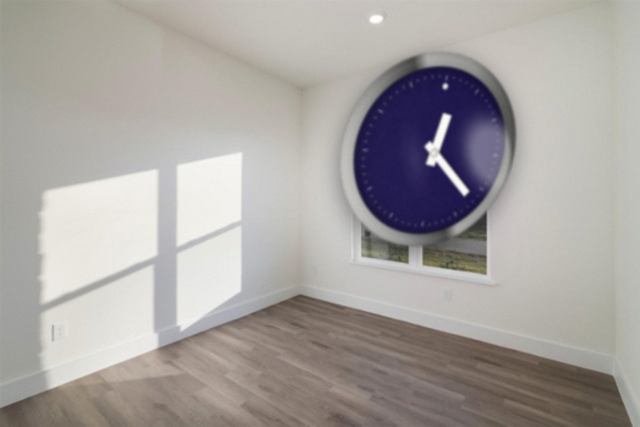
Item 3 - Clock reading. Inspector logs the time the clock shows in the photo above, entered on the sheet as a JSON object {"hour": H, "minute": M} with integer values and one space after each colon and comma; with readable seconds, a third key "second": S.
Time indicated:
{"hour": 12, "minute": 22}
